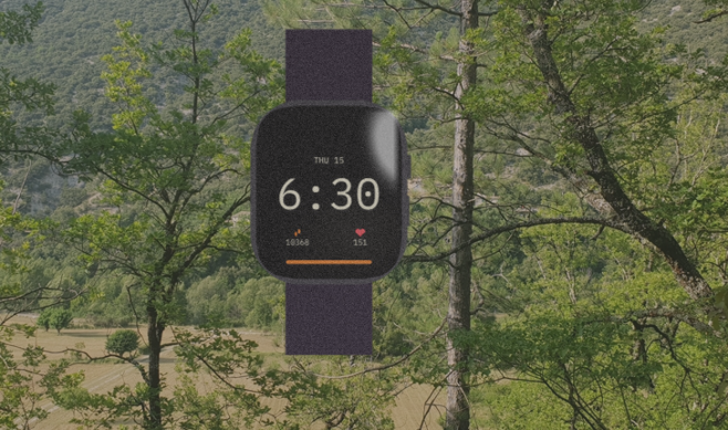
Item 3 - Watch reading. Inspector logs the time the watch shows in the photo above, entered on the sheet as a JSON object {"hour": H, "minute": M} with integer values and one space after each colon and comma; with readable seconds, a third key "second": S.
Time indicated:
{"hour": 6, "minute": 30}
